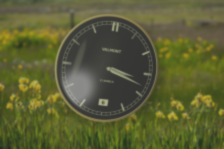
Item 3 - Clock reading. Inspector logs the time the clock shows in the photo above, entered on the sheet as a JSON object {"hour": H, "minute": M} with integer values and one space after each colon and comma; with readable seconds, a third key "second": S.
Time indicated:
{"hour": 3, "minute": 18}
